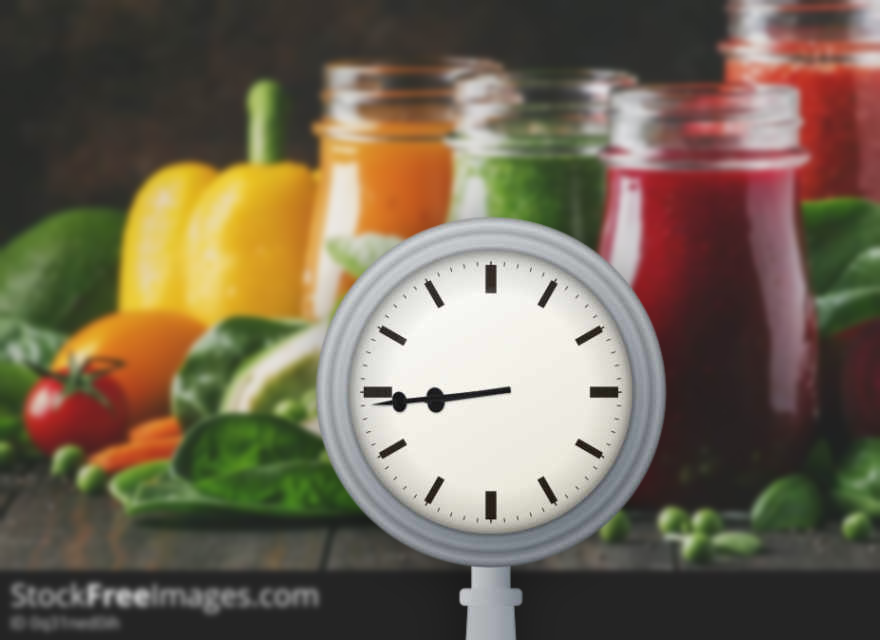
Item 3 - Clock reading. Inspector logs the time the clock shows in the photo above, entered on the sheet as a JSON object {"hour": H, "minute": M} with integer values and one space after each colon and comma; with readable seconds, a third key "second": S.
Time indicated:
{"hour": 8, "minute": 44}
